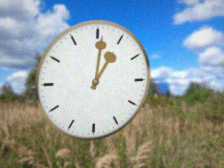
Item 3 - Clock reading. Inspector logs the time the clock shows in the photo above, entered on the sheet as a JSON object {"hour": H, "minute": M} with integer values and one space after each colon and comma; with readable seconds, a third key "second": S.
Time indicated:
{"hour": 1, "minute": 1}
